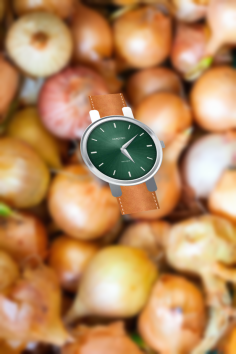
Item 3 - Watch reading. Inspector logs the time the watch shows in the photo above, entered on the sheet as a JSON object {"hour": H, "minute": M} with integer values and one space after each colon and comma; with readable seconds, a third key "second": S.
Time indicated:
{"hour": 5, "minute": 9}
